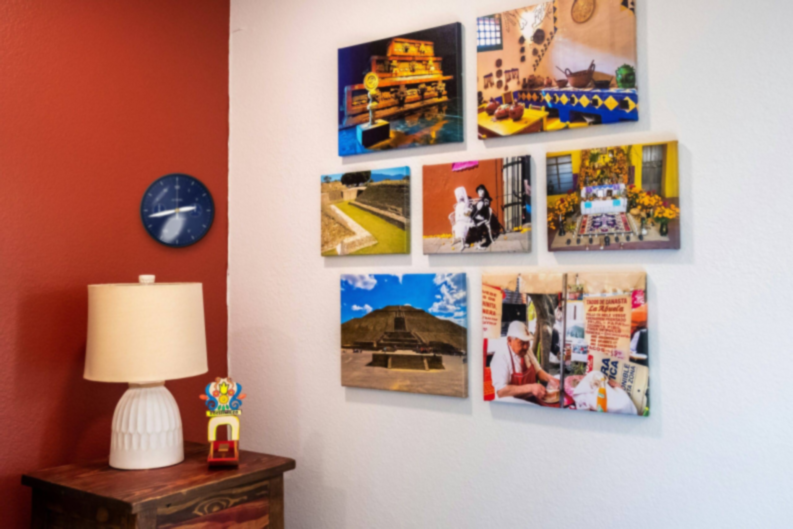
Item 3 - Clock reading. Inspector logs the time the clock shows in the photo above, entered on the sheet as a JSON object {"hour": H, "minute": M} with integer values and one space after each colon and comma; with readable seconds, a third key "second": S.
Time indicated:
{"hour": 2, "minute": 43}
